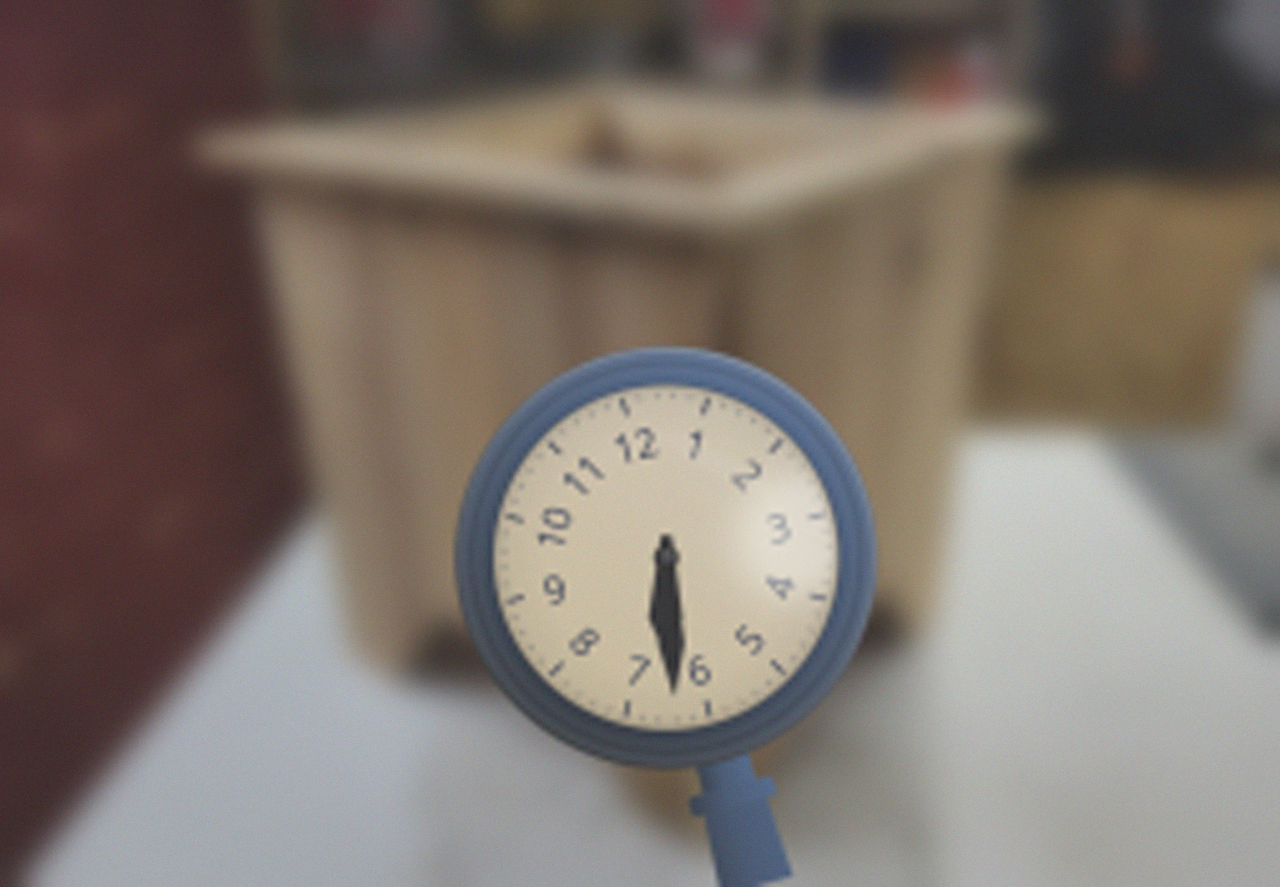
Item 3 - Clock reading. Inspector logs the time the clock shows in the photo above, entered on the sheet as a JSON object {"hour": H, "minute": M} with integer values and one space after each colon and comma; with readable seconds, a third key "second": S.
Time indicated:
{"hour": 6, "minute": 32}
